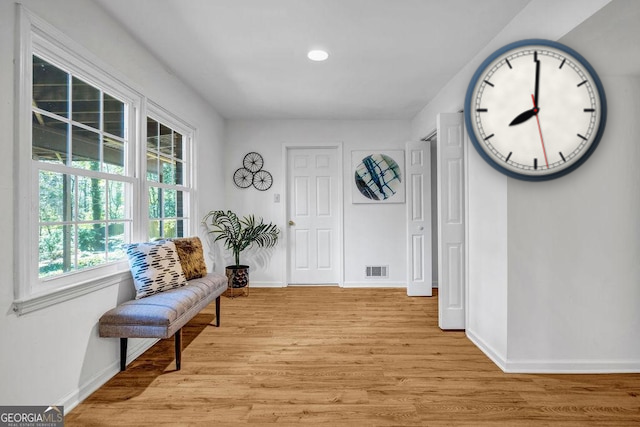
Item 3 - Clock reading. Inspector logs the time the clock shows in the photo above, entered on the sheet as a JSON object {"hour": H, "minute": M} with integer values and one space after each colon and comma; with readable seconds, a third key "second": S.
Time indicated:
{"hour": 8, "minute": 0, "second": 28}
